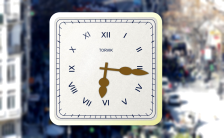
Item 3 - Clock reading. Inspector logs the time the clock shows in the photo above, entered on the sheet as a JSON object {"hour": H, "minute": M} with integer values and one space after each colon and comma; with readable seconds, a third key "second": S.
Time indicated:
{"hour": 6, "minute": 16}
